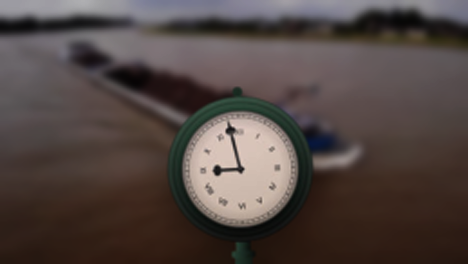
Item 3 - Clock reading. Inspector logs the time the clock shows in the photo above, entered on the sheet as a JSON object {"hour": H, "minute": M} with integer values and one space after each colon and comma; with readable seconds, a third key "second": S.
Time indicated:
{"hour": 8, "minute": 58}
